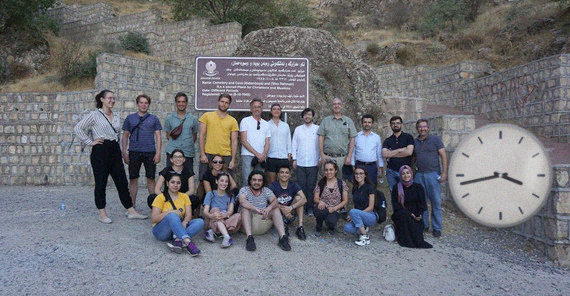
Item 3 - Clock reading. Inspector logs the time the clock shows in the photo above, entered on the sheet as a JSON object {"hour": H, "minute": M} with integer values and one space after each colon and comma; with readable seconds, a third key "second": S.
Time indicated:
{"hour": 3, "minute": 43}
